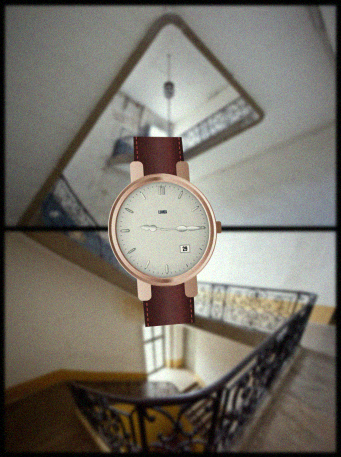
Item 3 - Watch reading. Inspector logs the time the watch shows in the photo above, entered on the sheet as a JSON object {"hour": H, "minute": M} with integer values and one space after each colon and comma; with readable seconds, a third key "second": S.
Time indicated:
{"hour": 9, "minute": 15}
